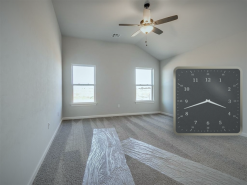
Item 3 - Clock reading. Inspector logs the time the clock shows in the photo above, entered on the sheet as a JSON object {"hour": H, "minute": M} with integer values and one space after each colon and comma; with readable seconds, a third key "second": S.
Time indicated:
{"hour": 3, "minute": 42}
